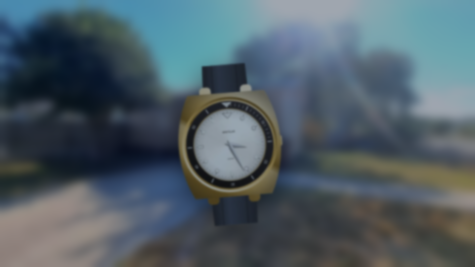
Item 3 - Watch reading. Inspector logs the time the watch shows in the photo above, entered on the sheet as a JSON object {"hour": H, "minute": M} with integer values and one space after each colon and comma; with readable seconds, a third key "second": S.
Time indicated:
{"hour": 3, "minute": 26}
